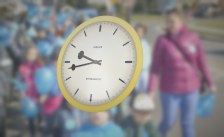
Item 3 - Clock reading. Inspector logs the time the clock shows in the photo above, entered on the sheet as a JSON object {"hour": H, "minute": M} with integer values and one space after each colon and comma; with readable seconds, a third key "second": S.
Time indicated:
{"hour": 9, "minute": 43}
